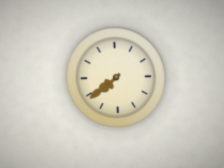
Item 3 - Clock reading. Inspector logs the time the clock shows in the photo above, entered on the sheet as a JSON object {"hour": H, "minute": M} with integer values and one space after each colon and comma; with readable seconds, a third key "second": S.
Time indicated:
{"hour": 7, "minute": 39}
